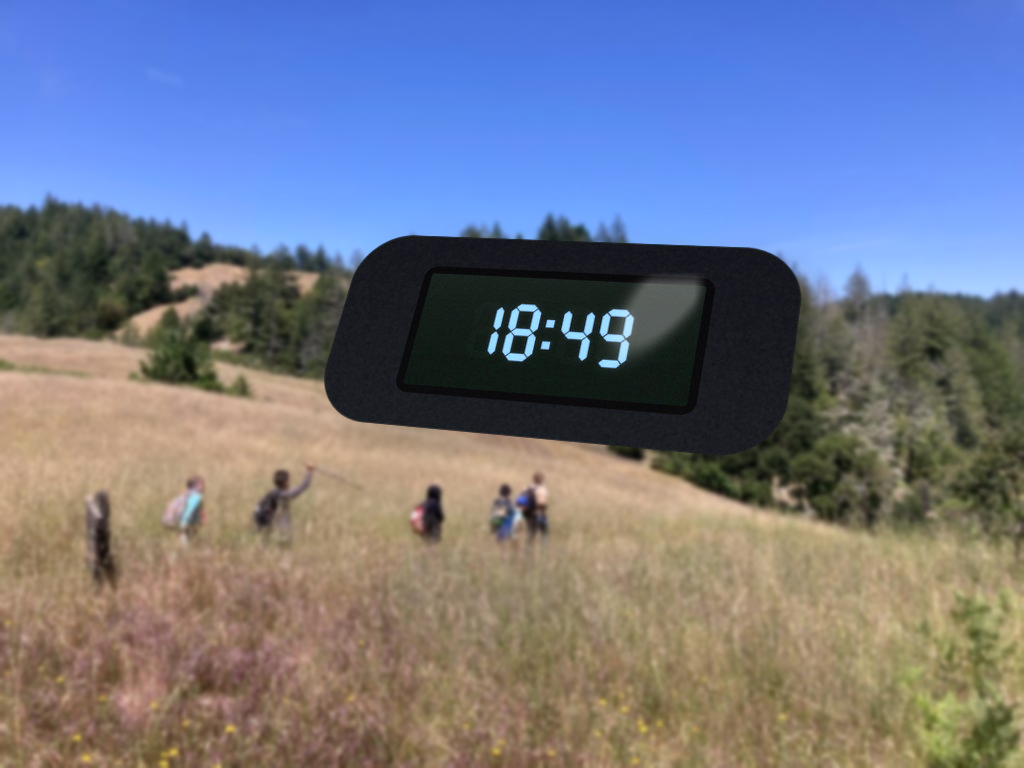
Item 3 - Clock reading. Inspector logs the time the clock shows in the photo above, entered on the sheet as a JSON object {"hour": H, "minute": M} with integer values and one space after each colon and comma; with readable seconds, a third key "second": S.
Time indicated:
{"hour": 18, "minute": 49}
